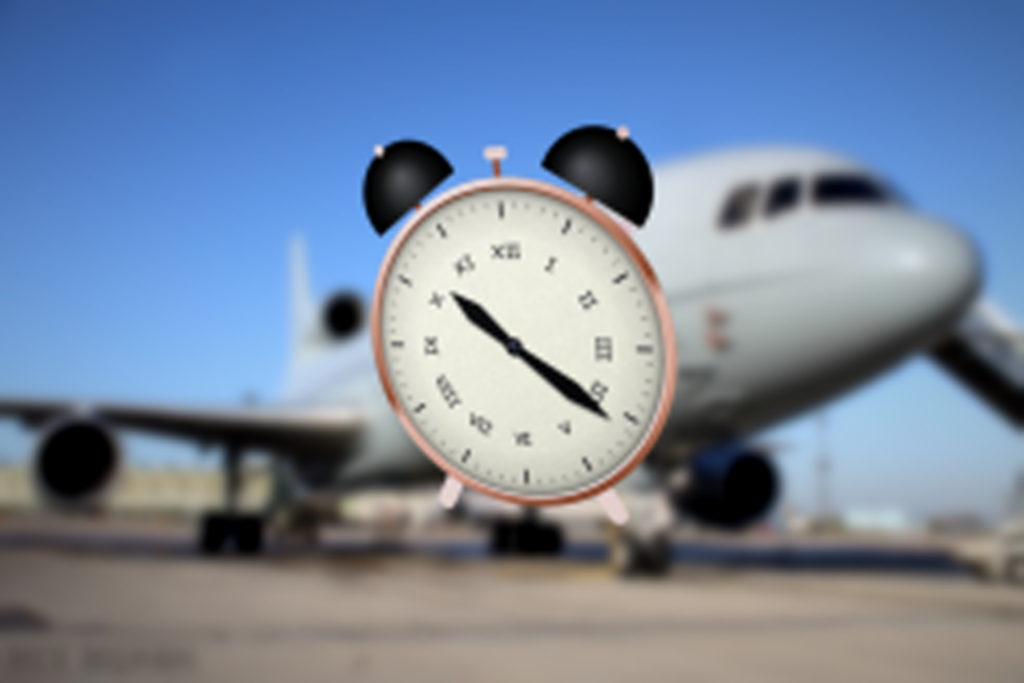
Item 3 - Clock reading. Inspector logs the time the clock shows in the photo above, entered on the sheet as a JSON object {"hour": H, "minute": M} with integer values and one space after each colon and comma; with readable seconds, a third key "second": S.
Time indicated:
{"hour": 10, "minute": 21}
